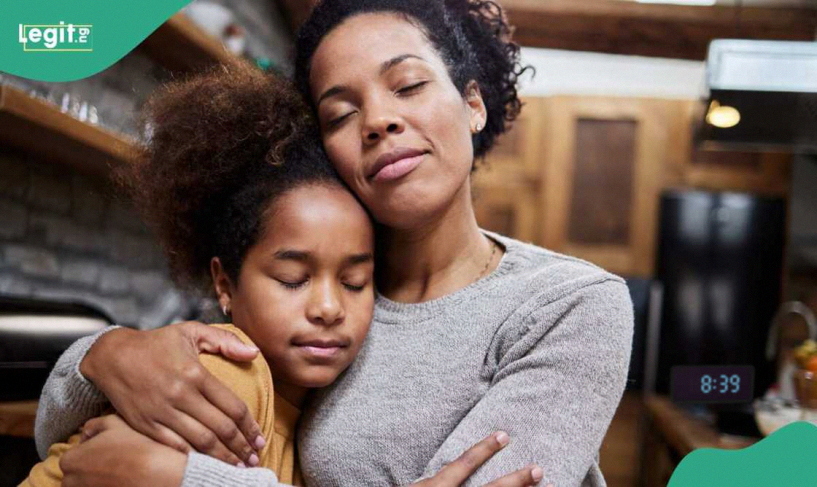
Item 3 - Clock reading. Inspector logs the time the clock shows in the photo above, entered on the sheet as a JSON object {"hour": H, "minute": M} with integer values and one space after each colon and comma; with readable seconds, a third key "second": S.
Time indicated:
{"hour": 8, "minute": 39}
